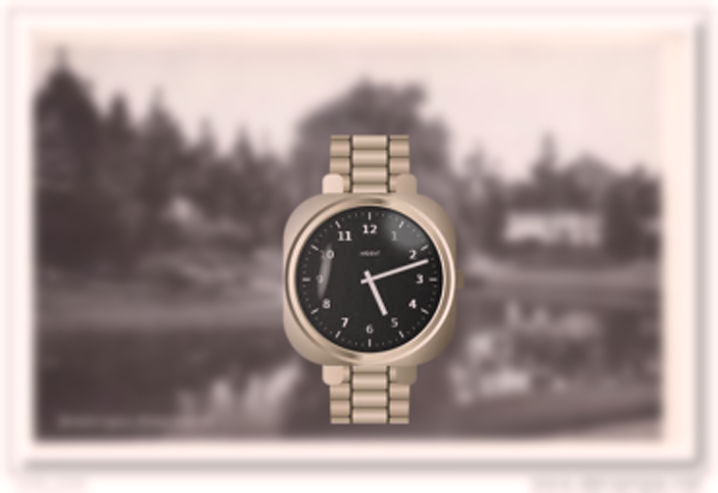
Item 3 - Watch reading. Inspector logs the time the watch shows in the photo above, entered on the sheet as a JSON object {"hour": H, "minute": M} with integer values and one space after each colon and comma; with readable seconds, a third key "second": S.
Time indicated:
{"hour": 5, "minute": 12}
